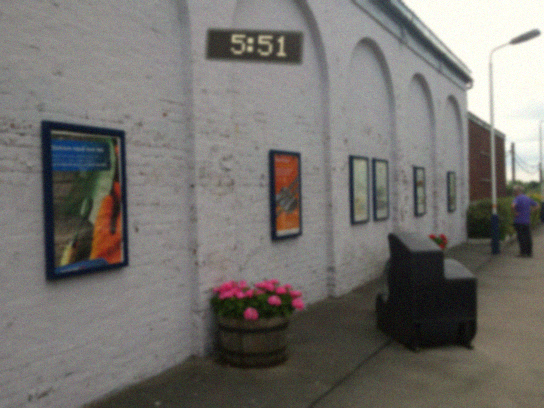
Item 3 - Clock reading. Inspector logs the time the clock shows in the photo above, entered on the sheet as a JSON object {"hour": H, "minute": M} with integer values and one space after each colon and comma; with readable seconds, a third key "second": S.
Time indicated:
{"hour": 5, "minute": 51}
